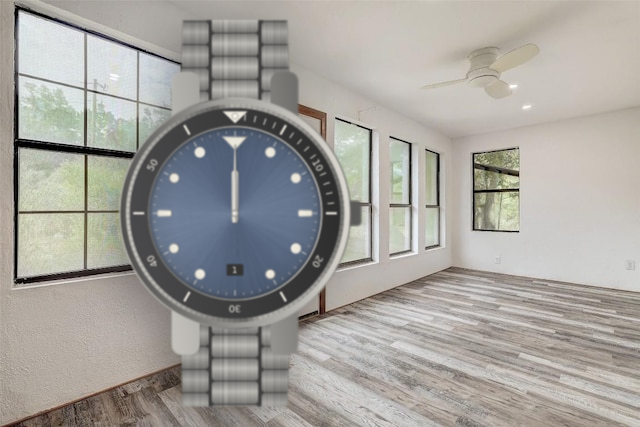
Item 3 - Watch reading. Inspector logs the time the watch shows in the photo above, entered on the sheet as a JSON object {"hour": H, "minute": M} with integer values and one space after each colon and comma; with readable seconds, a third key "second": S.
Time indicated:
{"hour": 12, "minute": 0}
